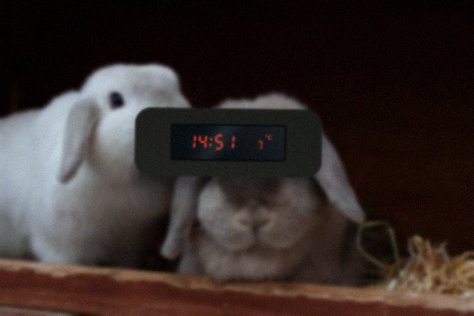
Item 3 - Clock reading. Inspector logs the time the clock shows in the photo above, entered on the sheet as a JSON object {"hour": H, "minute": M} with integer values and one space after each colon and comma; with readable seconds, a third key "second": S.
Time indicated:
{"hour": 14, "minute": 51}
